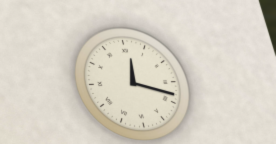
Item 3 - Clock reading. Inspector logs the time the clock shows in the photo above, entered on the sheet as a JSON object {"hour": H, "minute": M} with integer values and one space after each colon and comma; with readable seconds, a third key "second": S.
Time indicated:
{"hour": 12, "minute": 18}
